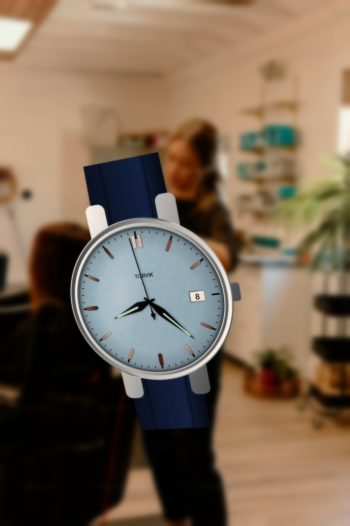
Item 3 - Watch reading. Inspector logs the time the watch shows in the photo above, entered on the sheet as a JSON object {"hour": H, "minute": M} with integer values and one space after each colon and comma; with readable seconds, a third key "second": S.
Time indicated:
{"hour": 8, "minute": 22, "second": 59}
